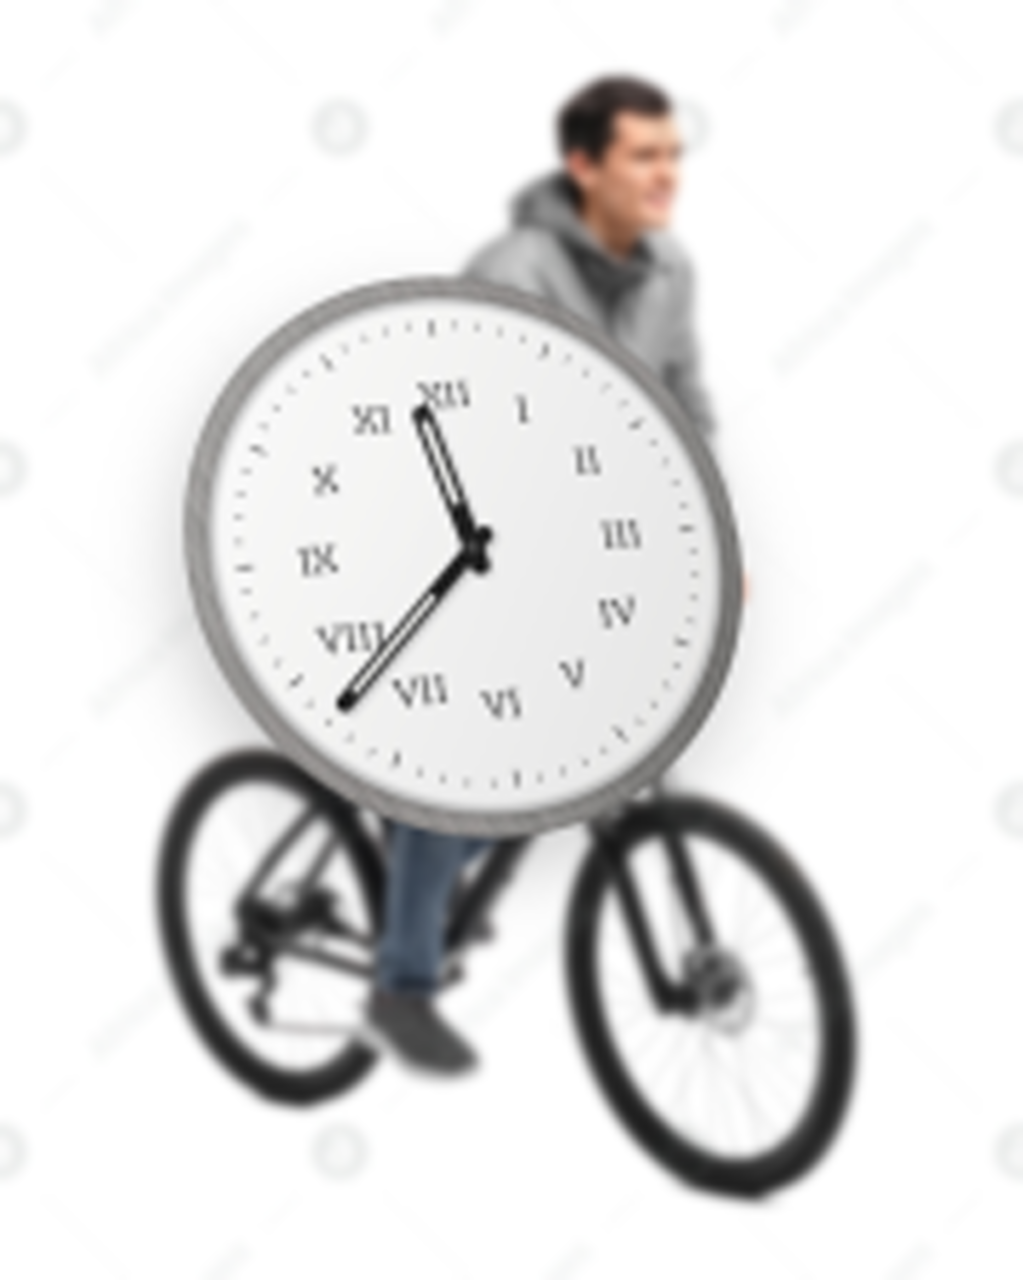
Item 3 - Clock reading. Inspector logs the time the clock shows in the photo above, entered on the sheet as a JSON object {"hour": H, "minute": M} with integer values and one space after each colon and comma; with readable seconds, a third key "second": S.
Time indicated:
{"hour": 11, "minute": 38}
